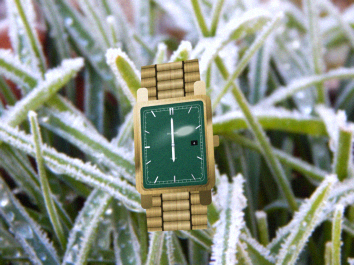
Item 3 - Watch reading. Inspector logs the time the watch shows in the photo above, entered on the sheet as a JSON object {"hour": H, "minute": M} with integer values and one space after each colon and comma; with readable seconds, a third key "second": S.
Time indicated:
{"hour": 6, "minute": 0}
